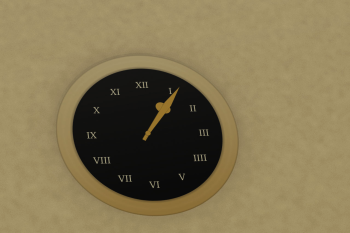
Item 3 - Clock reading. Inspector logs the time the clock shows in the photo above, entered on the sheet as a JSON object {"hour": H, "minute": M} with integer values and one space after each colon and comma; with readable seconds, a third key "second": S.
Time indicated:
{"hour": 1, "minute": 6}
